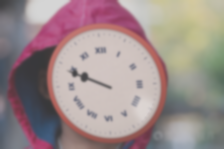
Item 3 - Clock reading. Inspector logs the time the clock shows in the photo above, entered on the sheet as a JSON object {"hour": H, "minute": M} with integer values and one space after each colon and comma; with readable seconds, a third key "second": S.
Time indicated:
{"hour": 9, "minute": 49}
